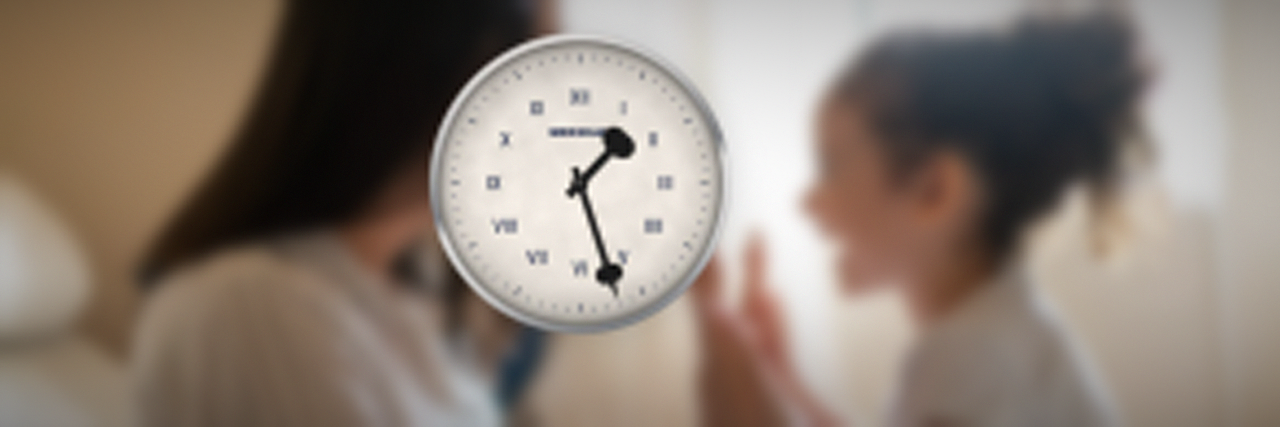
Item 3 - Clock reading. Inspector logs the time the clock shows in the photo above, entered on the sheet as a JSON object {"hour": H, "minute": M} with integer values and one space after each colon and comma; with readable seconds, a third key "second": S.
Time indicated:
{"hour": 1, "minute": 27}
